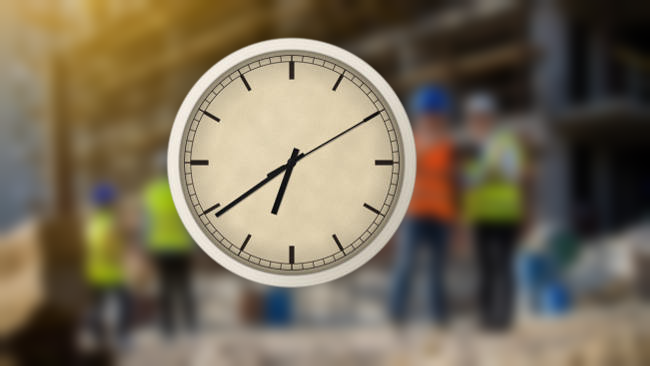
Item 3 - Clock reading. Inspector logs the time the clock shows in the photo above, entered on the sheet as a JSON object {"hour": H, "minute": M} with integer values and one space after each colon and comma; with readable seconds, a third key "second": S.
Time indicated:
{"hour": 6, "minute": 39, "second": 10}
